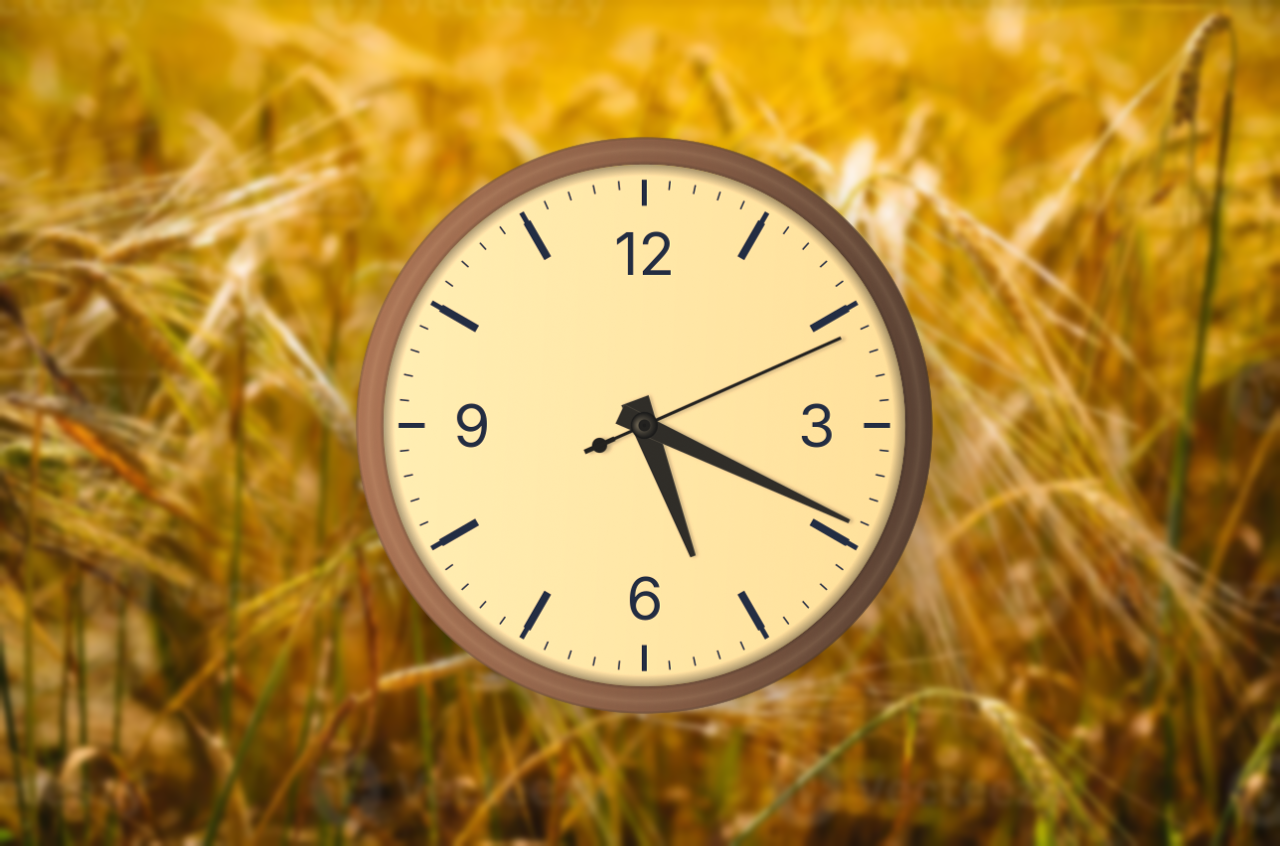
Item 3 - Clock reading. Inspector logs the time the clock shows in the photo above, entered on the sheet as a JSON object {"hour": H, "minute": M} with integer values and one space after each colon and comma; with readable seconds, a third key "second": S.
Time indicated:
{"hour": 5, "minute": 19, "second": 11}
